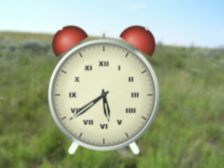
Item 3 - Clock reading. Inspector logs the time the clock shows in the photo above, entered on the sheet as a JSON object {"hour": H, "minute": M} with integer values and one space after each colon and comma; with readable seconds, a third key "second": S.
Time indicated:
{"hour": 5, "minute": 39}
